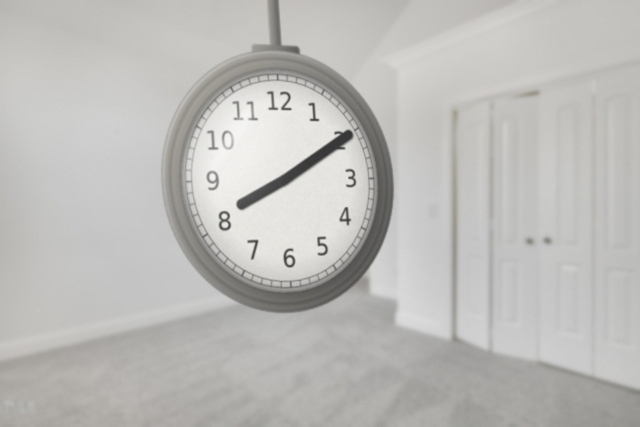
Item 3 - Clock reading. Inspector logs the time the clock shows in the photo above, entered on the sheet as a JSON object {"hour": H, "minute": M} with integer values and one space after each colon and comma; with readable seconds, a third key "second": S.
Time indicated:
{"hour": 8, "minute": 10}
